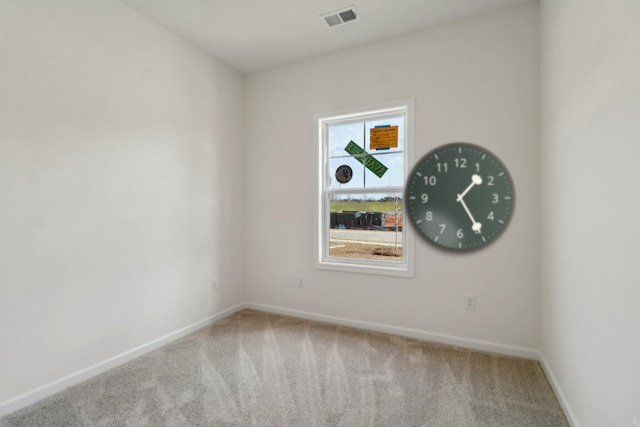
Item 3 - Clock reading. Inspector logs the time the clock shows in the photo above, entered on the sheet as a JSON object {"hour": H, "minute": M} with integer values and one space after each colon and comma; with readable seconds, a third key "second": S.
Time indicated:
{"hour": 1, "minute": 25}
